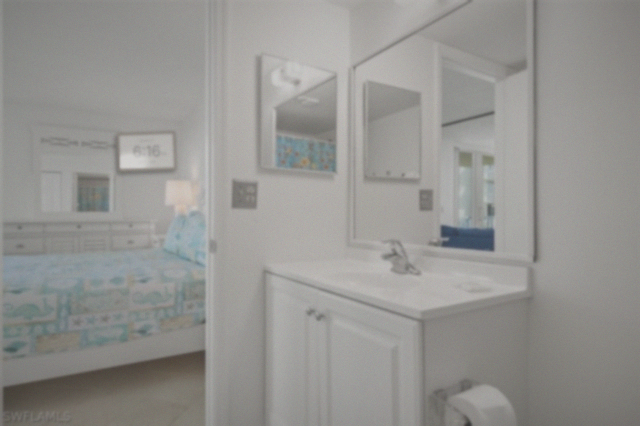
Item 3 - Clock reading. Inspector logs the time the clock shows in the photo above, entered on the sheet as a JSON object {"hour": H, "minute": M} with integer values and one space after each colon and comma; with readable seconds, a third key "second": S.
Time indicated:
{"hour": 6, "minute": 16}
